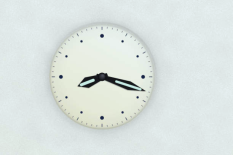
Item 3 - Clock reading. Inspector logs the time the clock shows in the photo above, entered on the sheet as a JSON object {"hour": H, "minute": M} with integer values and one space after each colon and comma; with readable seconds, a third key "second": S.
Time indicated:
{"hour": 8, "minute": 18}
